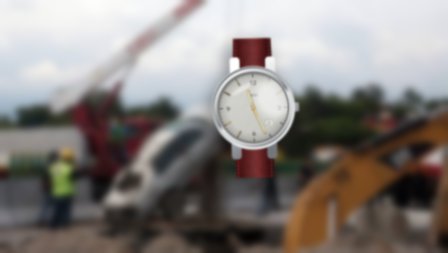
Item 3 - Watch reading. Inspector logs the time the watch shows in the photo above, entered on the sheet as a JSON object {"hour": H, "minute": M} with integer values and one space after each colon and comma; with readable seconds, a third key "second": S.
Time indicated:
{"hour": 11, "minute": 26}
